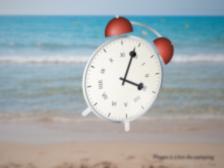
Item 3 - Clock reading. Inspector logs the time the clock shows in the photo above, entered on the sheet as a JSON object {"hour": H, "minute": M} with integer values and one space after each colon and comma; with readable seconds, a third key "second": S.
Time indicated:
{"hour": 2, "minute": 59}
